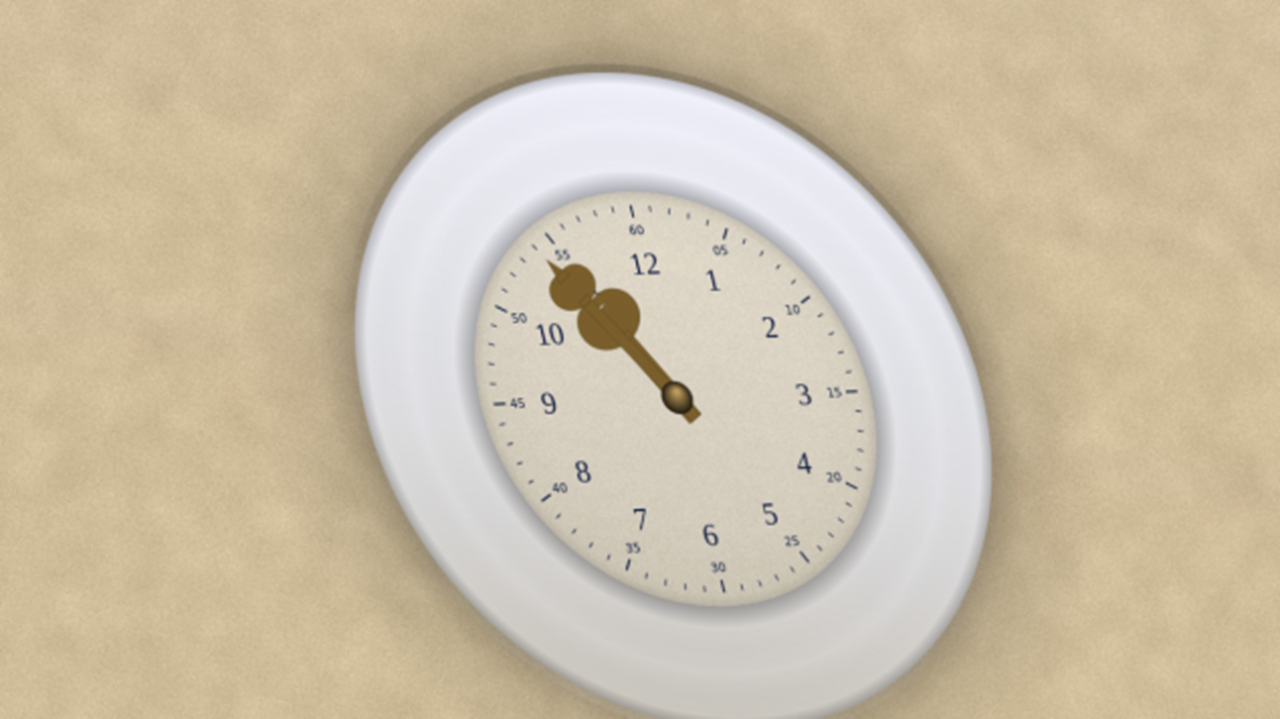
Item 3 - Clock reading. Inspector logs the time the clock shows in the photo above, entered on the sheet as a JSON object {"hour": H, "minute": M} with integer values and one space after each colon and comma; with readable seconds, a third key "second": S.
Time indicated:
{"hour": 10, "minute": 54}
